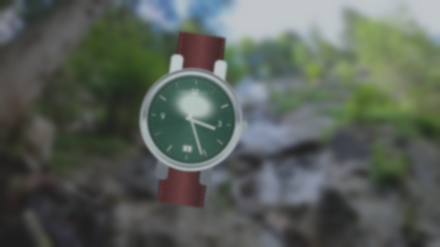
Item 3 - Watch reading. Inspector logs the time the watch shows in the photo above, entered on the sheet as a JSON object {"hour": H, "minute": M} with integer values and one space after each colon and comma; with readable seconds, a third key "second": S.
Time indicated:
{"hour": 3, "minute": 26}
